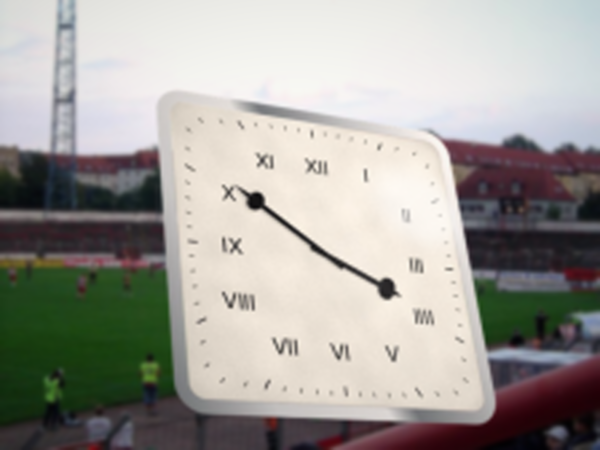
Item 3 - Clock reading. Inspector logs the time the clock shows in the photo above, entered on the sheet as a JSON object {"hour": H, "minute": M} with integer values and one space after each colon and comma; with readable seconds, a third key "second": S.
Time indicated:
{"hour": 3, "minute": 51}
